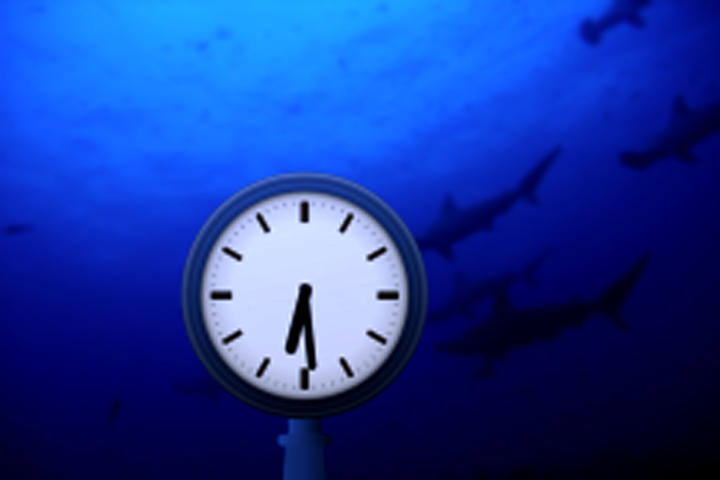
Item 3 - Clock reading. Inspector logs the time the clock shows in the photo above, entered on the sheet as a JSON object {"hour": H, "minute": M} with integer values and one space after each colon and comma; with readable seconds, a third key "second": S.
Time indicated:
{"hour": 6, "minute": 29}
